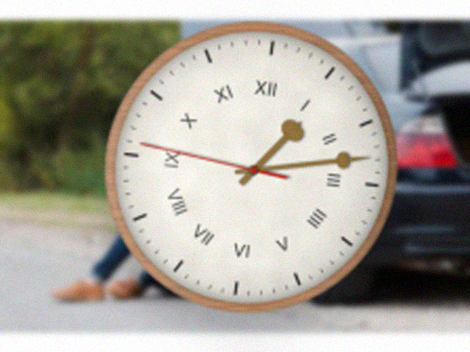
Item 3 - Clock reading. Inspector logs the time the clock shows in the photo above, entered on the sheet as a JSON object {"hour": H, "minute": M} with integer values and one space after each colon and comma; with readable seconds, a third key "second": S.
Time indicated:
{"hour": 1, "minute": 12, "second": 46}
